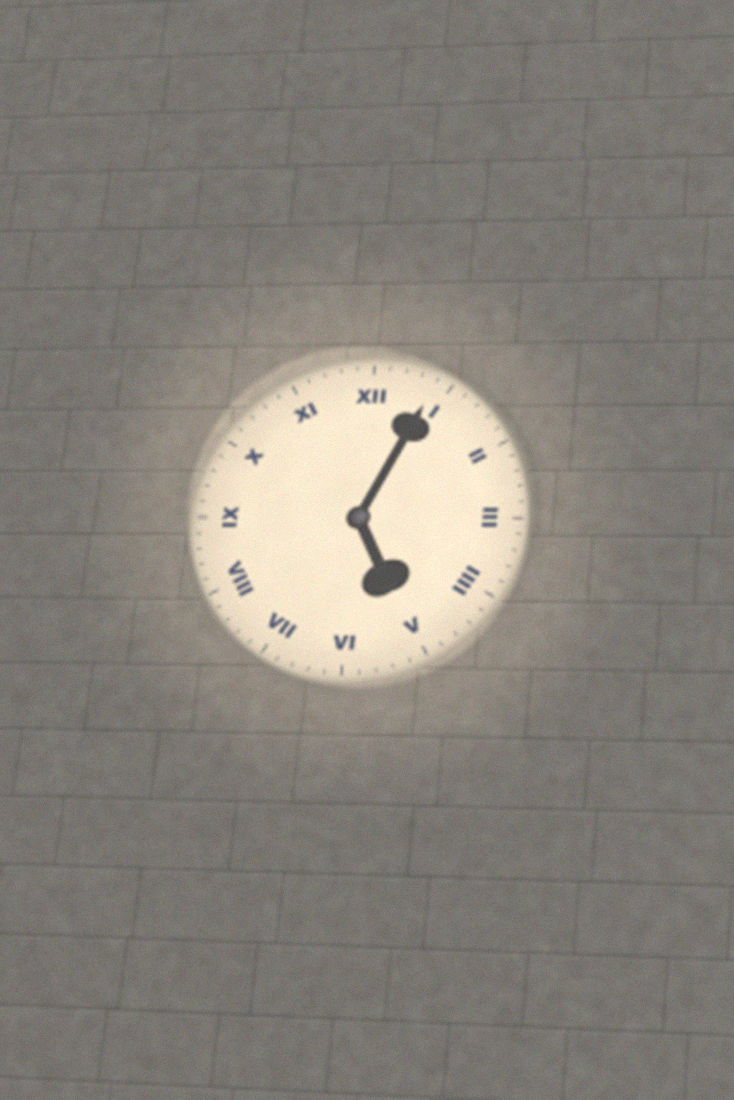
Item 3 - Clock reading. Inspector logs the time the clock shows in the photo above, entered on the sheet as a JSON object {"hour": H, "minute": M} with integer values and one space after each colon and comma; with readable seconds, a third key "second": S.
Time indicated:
{"hour": 5, "minute": 4}
